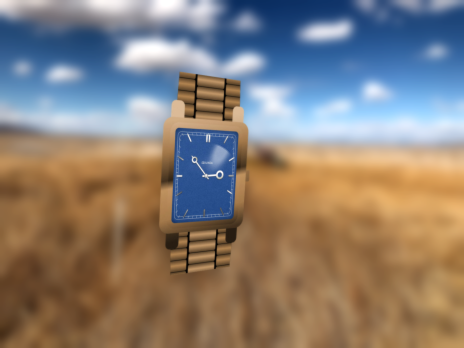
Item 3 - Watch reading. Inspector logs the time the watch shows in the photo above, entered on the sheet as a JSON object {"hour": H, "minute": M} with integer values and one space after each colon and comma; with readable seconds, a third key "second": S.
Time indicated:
{"hour": 2, "minute": 53}
